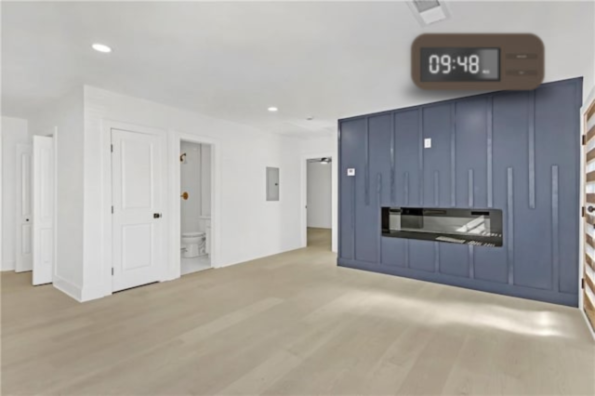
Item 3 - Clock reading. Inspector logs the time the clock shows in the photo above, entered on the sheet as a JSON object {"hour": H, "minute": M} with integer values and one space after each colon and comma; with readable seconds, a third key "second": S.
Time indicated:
{"hour": 9, "minute": 48}
